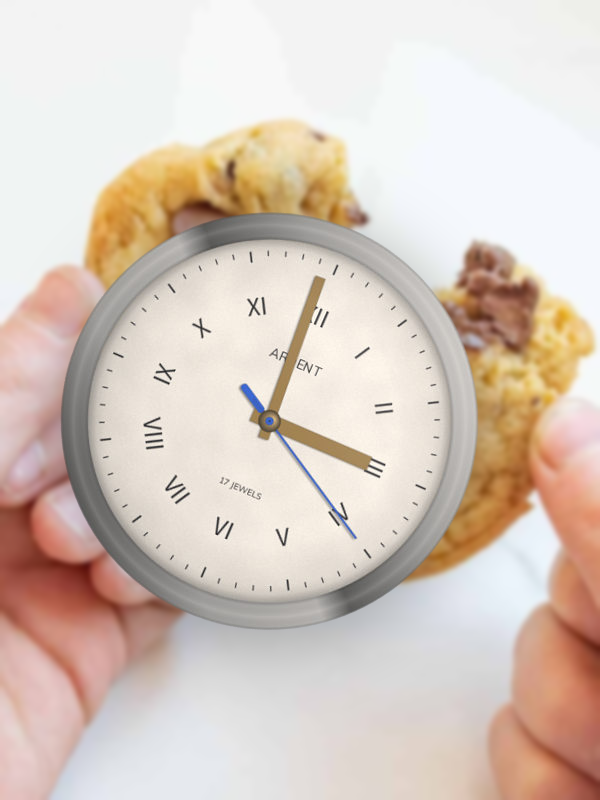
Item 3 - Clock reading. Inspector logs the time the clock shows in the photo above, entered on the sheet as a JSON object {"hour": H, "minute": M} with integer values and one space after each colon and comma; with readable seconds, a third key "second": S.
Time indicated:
{"hour": 2, "minute": 59, "second": 20}
